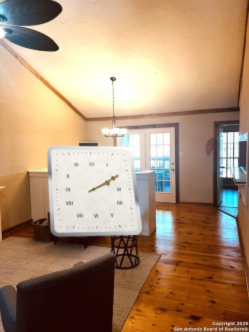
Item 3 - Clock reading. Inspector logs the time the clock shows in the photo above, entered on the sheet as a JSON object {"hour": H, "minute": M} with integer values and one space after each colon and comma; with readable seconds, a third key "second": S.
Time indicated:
{"hour": 2, "minute": 10}
